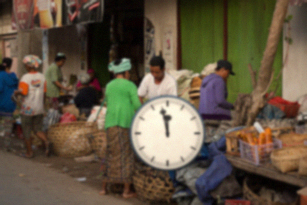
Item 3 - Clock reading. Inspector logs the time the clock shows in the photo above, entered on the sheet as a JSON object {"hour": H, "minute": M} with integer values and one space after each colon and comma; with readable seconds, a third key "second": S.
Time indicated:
{"hour": 11, "minute": 58}
